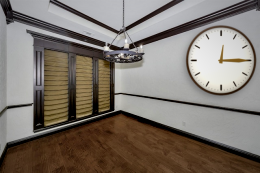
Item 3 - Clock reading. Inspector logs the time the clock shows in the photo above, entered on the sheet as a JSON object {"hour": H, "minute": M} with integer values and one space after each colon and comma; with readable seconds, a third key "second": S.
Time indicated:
{"hour": 12, "minute": 15}
